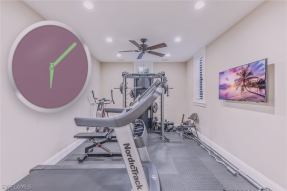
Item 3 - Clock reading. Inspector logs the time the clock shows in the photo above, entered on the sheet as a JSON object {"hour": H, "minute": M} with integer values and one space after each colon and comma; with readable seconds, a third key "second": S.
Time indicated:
{"hour": 6, "minute": 8}
